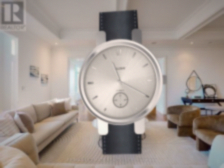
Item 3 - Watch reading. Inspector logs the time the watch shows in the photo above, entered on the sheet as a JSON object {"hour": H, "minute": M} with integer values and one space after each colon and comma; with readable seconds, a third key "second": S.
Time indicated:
{"hour": 11, "minute": 20}
